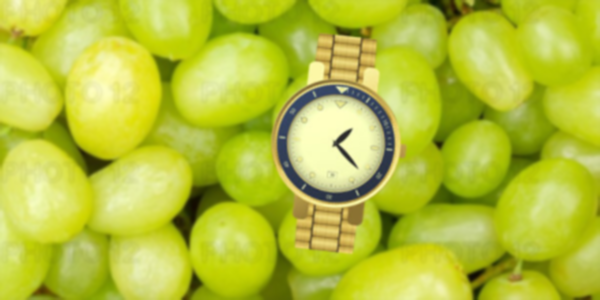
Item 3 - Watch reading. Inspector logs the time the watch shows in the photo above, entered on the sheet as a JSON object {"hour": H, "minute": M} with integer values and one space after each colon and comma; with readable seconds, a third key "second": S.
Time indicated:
{"hour": 1, "minute": 22}
